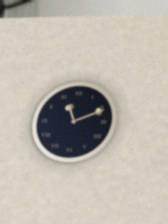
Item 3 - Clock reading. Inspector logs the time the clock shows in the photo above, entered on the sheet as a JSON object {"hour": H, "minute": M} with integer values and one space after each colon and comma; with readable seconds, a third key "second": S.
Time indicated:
{"hour": 11, "minute": 11}
